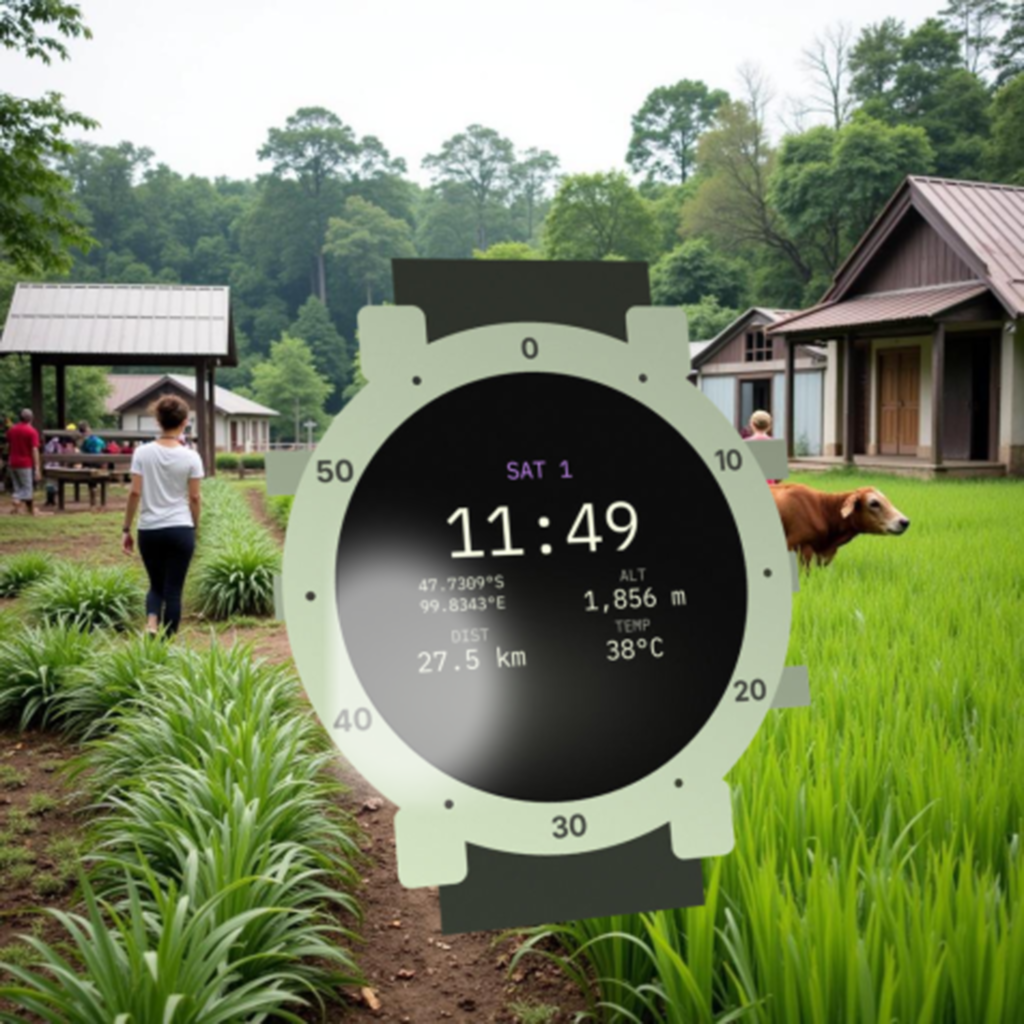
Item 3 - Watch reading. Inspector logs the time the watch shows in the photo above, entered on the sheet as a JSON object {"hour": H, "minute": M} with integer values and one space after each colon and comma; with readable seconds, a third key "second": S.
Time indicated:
{"hour": 11, "minute": 49}
